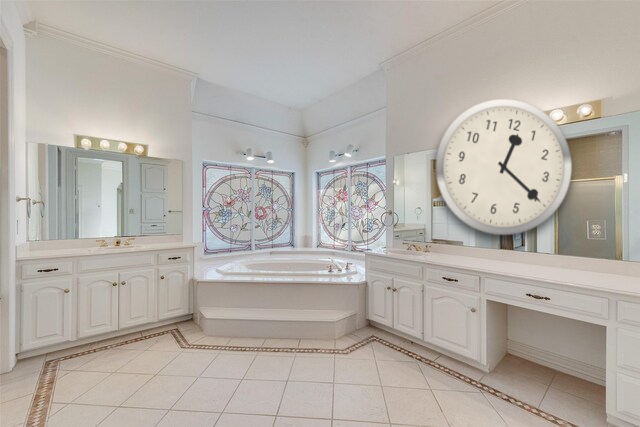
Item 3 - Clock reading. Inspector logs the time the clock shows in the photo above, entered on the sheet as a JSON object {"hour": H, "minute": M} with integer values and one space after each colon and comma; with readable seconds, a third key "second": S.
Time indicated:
{"hour": 12, "minute": 20}
